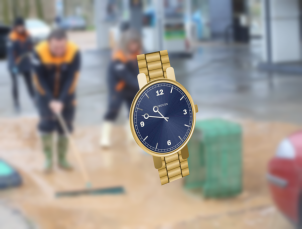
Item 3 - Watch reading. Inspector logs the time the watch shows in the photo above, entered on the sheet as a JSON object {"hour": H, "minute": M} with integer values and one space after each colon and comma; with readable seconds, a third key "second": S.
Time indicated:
{"hour": 10, "minute": 48}
